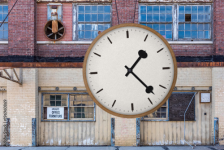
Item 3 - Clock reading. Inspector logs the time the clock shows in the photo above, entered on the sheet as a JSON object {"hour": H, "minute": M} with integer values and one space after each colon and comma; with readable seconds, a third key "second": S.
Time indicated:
{"hour": 1, "minute": 23}
